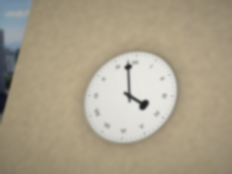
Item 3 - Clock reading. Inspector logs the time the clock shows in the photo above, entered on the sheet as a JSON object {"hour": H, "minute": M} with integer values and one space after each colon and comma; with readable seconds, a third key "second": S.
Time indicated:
{"hour": 3, "minute": 58}
